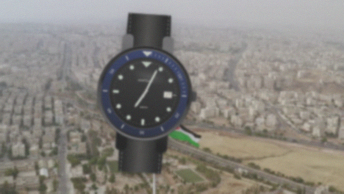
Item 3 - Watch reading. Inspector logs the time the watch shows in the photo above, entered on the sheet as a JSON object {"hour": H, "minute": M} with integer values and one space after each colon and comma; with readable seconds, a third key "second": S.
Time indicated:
{"hour": 7, "minute": 4}
